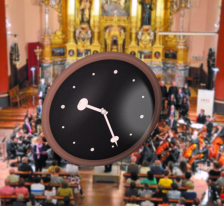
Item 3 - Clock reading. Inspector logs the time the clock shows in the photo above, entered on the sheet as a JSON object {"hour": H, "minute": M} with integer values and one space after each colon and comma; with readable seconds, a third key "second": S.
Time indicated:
{"hour": 9, "minute": 24}
